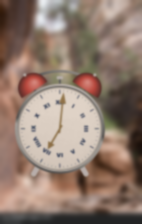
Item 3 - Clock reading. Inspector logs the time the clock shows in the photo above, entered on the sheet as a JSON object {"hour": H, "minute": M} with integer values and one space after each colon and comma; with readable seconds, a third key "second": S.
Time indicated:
{"hour": 7, "minute": 1}
